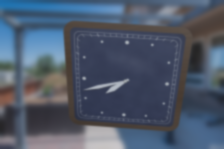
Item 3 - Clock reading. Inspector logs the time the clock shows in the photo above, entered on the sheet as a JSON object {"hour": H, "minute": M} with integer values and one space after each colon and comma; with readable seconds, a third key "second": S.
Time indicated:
{"hour": 7, "minute": 42}
